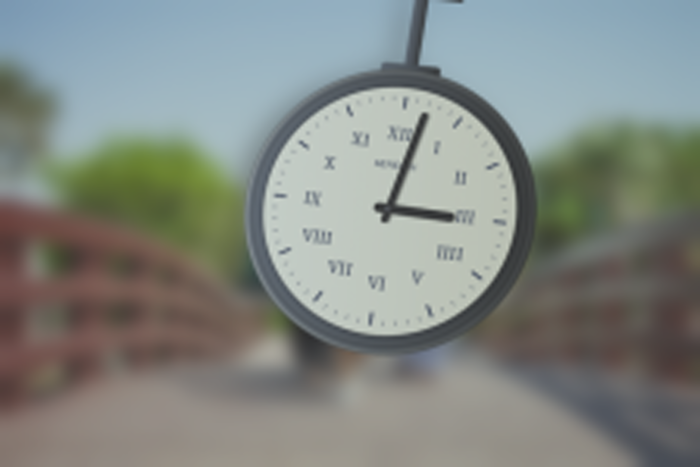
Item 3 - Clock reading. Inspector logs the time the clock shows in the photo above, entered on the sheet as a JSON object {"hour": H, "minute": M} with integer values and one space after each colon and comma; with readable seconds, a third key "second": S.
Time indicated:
{"hour": 3, "minute": 2}
